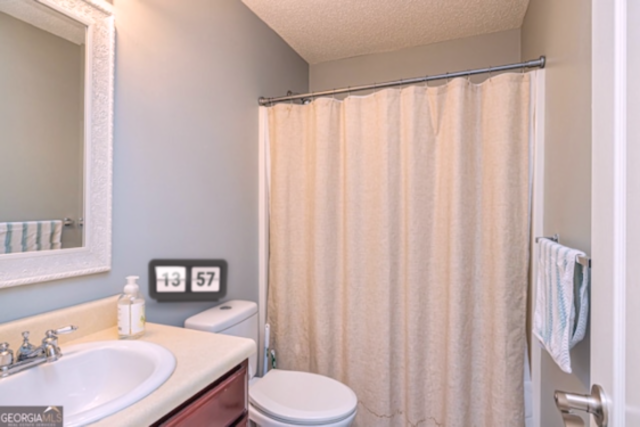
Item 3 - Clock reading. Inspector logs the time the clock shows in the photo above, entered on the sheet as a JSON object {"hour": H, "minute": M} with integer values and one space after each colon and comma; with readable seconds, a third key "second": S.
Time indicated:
{"hour": 13, "minute": 57}
